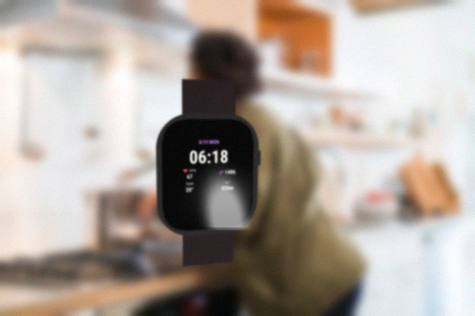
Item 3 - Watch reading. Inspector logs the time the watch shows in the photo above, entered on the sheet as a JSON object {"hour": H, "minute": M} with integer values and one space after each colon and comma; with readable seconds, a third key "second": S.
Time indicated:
{"hour": 6, "minute": 18}
